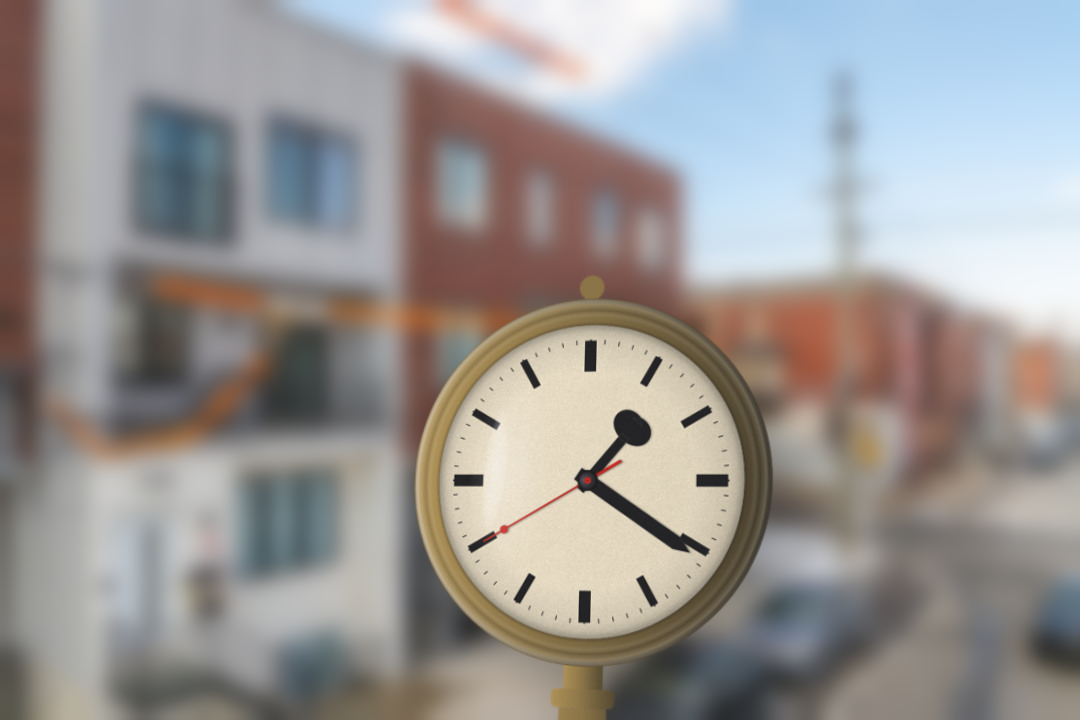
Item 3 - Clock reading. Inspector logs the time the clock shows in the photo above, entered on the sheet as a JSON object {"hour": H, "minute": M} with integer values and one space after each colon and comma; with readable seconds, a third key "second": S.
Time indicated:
{"hour": 1, "minute": 20, "second": 40}
